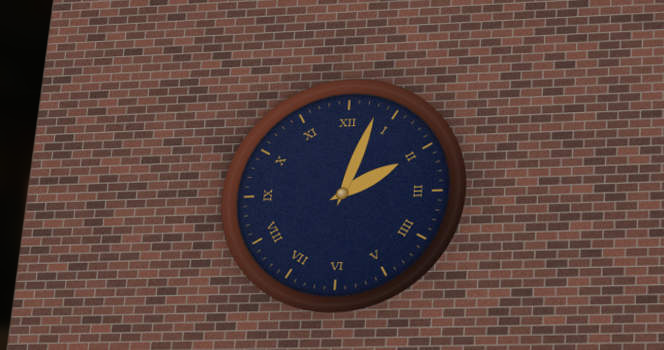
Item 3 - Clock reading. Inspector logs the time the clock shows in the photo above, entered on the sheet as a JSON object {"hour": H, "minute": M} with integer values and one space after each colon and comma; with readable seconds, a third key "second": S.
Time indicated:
{"hour": 2, "minute": 3}
